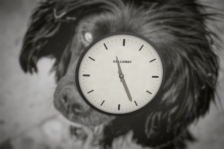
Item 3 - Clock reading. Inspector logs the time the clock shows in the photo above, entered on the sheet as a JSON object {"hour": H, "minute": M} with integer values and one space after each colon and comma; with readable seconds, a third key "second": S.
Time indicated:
{"hour": 11, "minute": 26}
